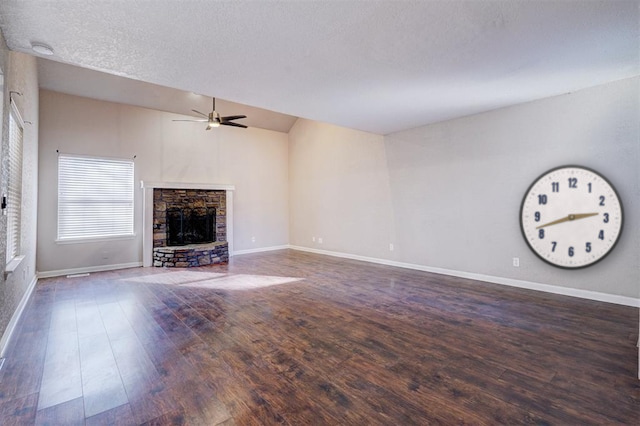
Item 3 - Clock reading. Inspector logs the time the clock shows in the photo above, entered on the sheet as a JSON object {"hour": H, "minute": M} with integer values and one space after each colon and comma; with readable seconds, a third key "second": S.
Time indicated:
{"hour": 2, "minute": 42}
